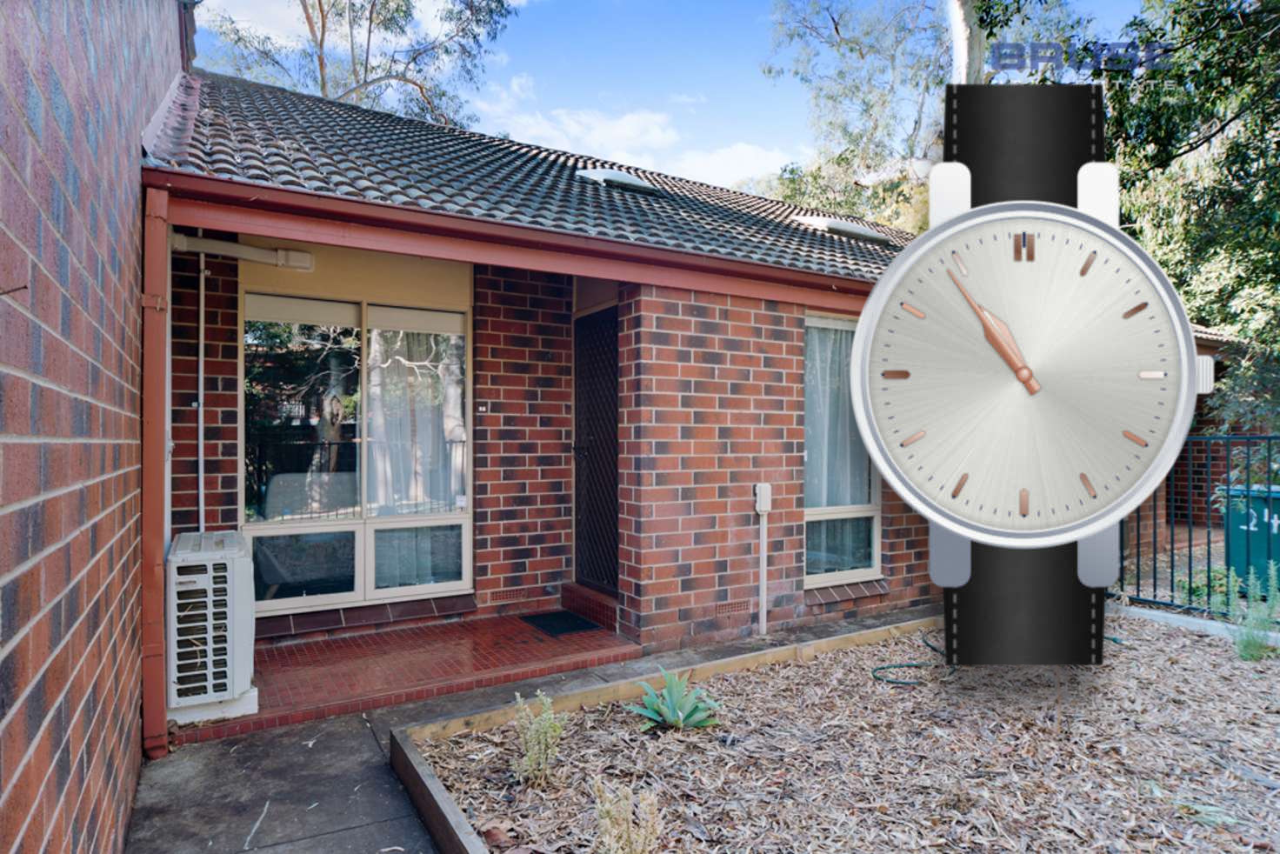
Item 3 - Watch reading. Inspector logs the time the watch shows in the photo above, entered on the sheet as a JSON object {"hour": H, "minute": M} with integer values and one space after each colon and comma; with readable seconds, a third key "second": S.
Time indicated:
{"hour": 10, "minute": 54}
